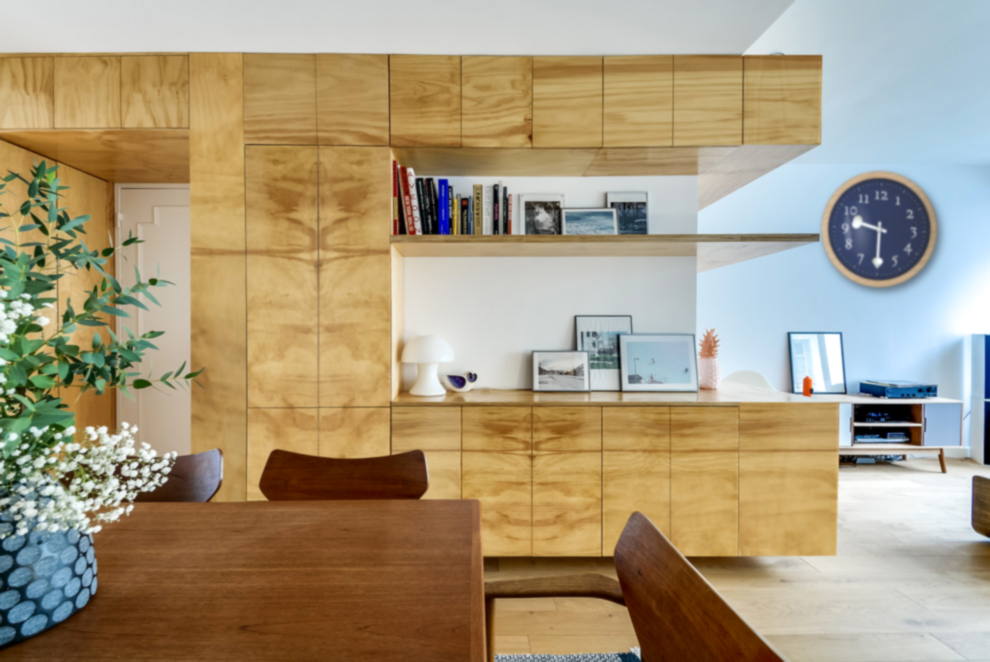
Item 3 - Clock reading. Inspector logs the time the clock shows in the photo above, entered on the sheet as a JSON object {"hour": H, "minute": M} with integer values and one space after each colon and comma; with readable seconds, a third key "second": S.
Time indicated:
{"hour": 9, "minute": 30}
